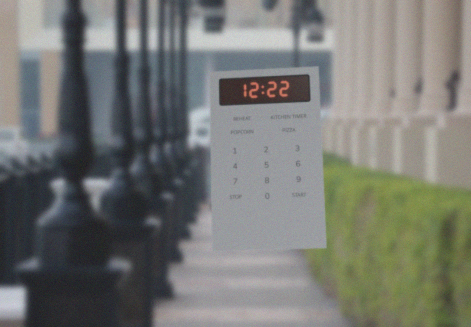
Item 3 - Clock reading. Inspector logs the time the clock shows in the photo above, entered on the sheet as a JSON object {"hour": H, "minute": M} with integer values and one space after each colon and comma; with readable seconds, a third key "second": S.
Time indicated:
{"hour": 12, "minute": 22}
